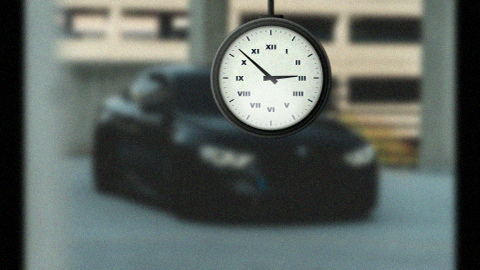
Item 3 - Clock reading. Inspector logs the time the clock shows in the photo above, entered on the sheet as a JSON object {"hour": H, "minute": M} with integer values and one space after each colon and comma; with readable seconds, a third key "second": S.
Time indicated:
{"hour": 2, "minute": 52}
